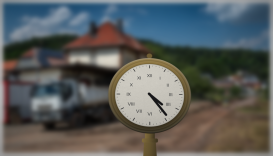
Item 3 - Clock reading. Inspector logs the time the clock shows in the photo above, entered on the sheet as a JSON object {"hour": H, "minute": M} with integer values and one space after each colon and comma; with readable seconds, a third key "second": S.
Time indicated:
{"hour": 4, "minute": 24}
